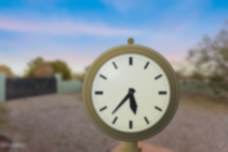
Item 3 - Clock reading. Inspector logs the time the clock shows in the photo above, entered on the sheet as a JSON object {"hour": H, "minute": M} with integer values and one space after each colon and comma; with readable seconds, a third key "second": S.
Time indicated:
{"hour": 5, "minute": 37}
